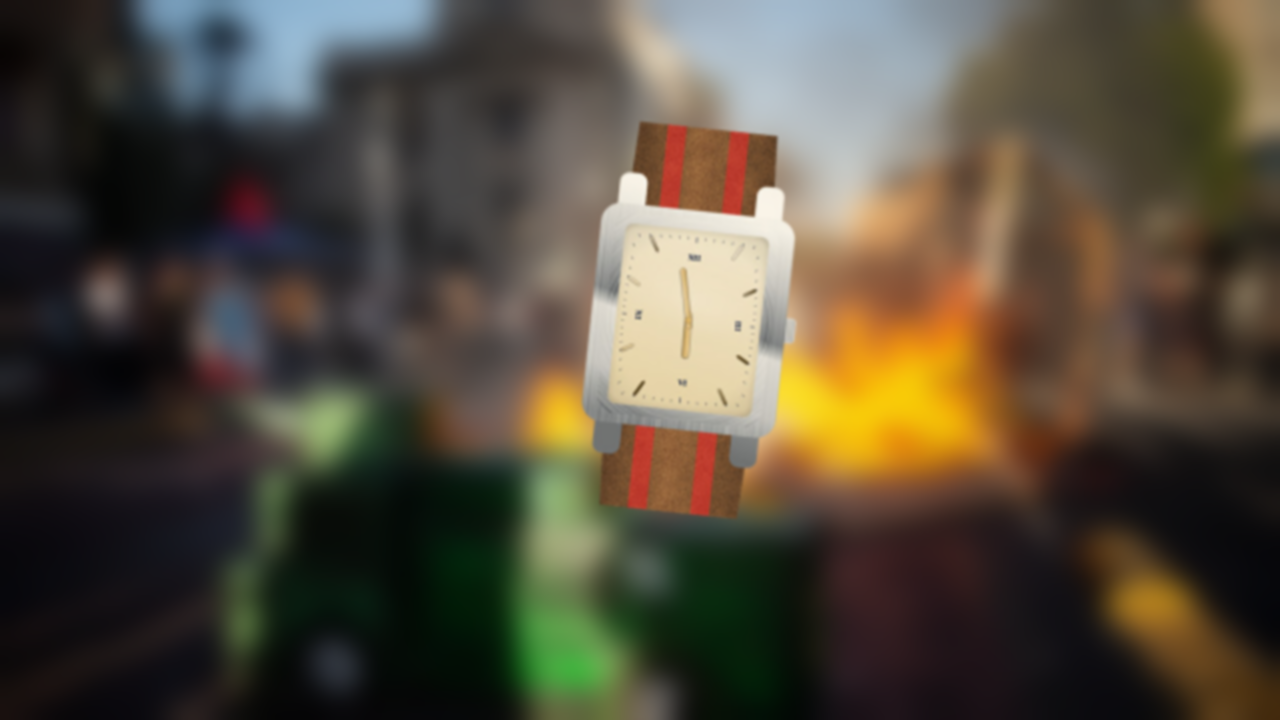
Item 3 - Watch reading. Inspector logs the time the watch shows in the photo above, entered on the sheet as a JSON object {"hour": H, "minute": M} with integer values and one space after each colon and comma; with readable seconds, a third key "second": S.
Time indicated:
{"hour": 5, "minute": 58}
